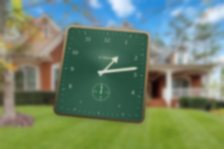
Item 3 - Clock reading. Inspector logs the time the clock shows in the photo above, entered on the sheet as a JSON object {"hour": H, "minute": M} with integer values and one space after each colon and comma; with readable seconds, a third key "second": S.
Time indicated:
{"hour": 1, "minute": 13}
